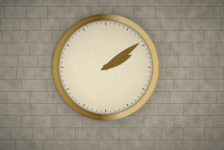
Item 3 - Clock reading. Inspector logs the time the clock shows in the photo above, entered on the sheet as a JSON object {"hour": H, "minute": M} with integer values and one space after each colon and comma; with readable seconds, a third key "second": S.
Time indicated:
{"hour": 2, "minute": 9}
